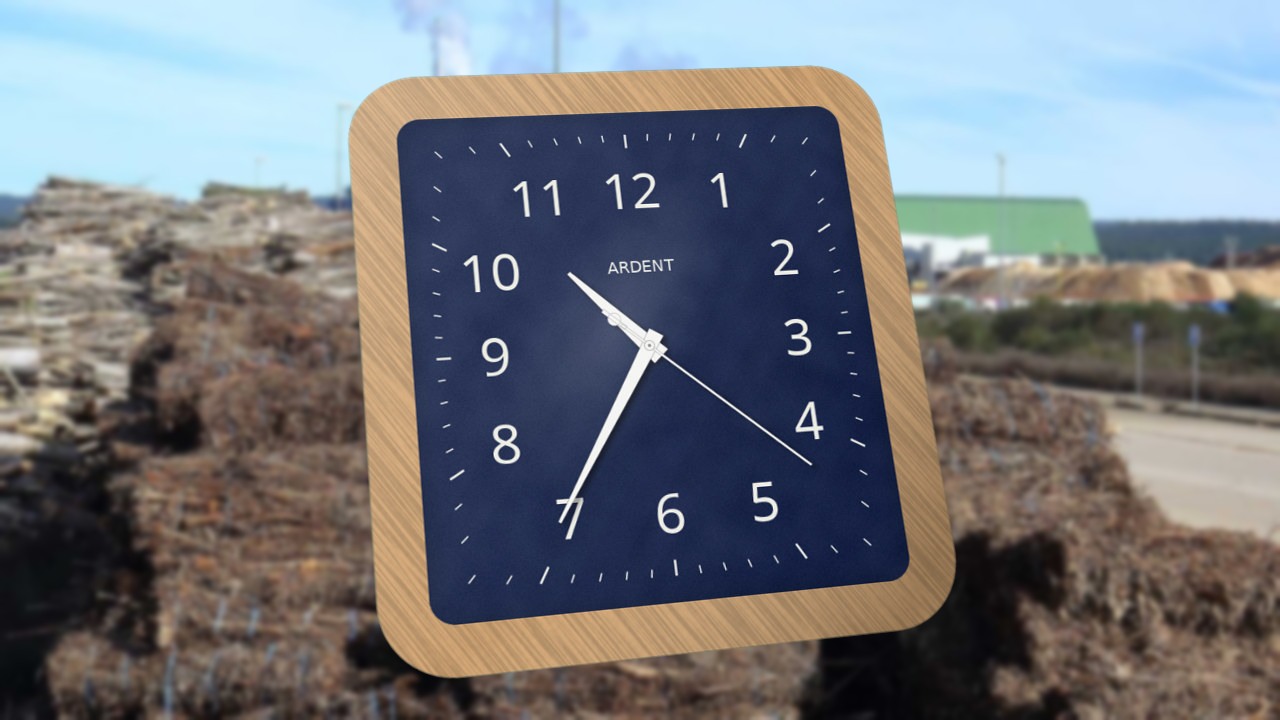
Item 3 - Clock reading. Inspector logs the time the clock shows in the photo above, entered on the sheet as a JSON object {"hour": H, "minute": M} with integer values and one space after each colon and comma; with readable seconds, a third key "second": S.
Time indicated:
{"hour": 10, "minute": 35, "second": 22}
